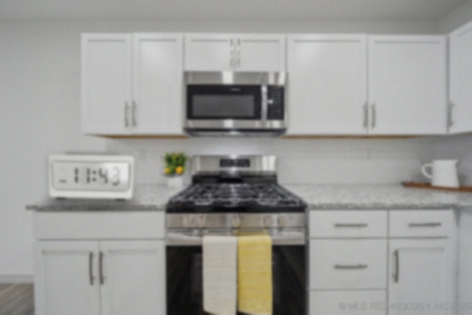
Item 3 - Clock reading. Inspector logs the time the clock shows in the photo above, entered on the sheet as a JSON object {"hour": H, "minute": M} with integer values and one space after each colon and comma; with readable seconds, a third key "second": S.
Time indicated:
{"hour": 11, "minute": 43}
